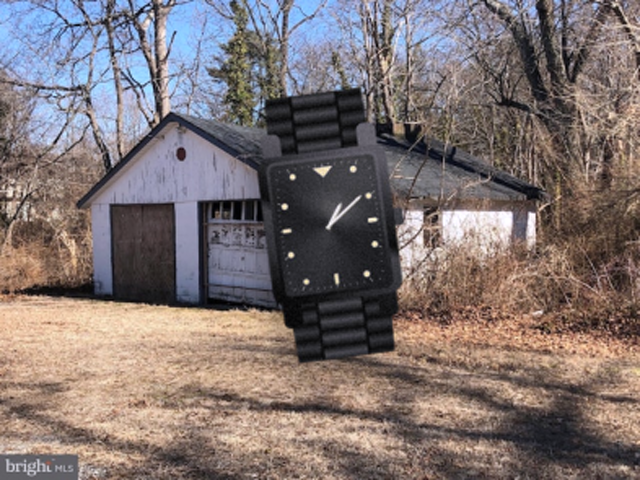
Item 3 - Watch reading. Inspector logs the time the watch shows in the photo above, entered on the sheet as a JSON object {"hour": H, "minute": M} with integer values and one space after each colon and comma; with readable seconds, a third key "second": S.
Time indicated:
{"hour": 1, "minute": 9}
